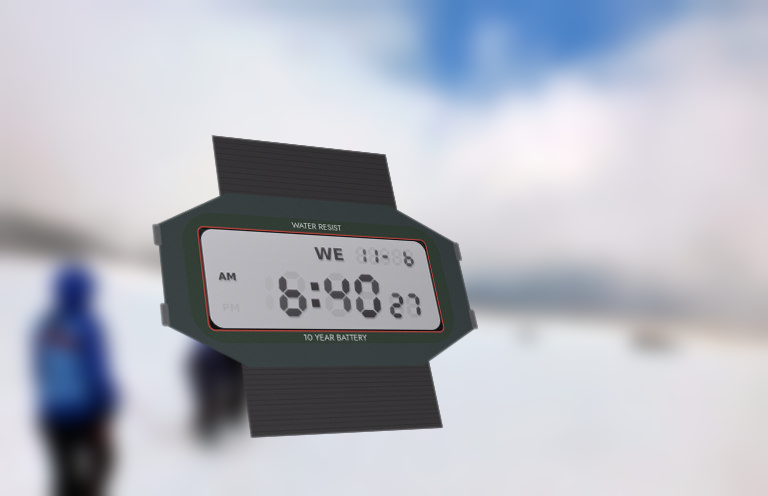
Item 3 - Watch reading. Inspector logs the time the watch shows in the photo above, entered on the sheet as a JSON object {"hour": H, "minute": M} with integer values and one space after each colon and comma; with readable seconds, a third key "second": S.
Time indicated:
{"hour": 6, "minute": 40, "second": 27}
